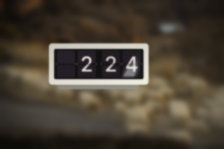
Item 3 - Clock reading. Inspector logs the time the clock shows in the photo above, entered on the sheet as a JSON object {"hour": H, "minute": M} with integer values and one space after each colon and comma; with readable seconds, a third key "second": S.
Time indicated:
{"hour": 2, "minute": 24}
